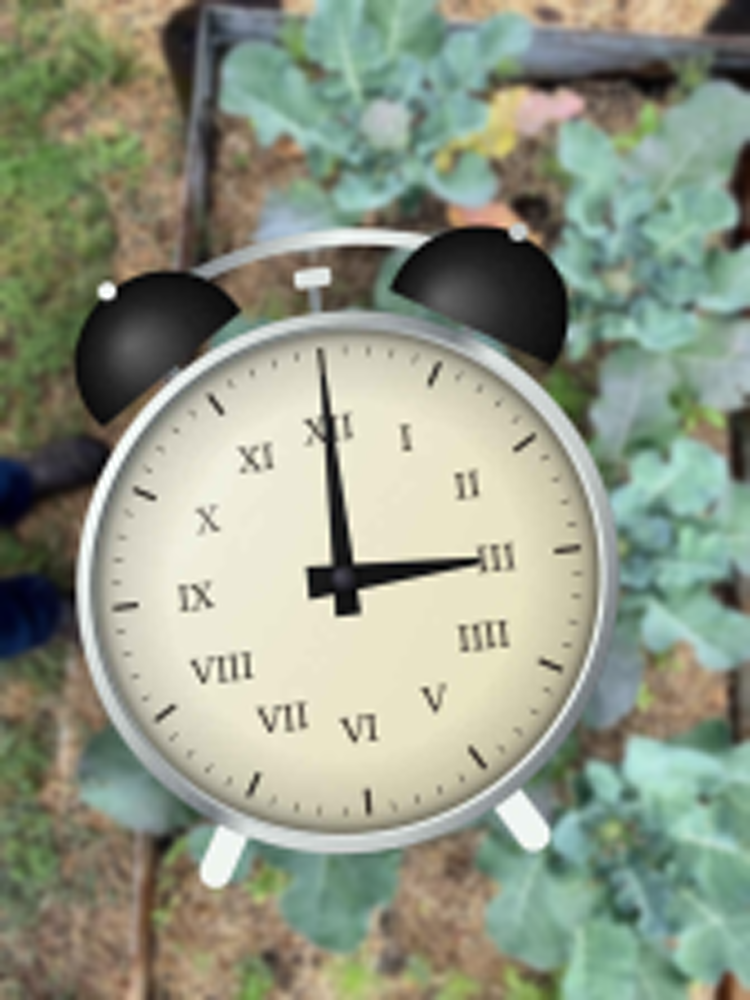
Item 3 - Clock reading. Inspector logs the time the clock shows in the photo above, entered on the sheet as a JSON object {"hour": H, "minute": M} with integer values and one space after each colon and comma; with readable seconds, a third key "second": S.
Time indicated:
{"hour": 3, "minute": 0}
